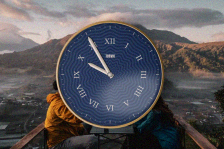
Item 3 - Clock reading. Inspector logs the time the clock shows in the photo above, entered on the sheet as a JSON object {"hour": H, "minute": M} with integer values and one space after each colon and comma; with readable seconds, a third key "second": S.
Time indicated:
{"hour": 9, "minute": 55}
